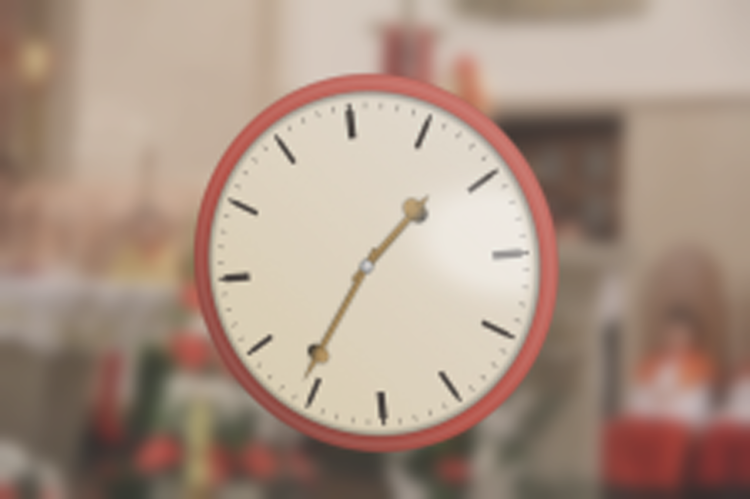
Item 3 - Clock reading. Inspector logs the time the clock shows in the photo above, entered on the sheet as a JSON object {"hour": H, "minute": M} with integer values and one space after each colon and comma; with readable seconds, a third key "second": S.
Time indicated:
{"hour": 1, "minute": 36}
